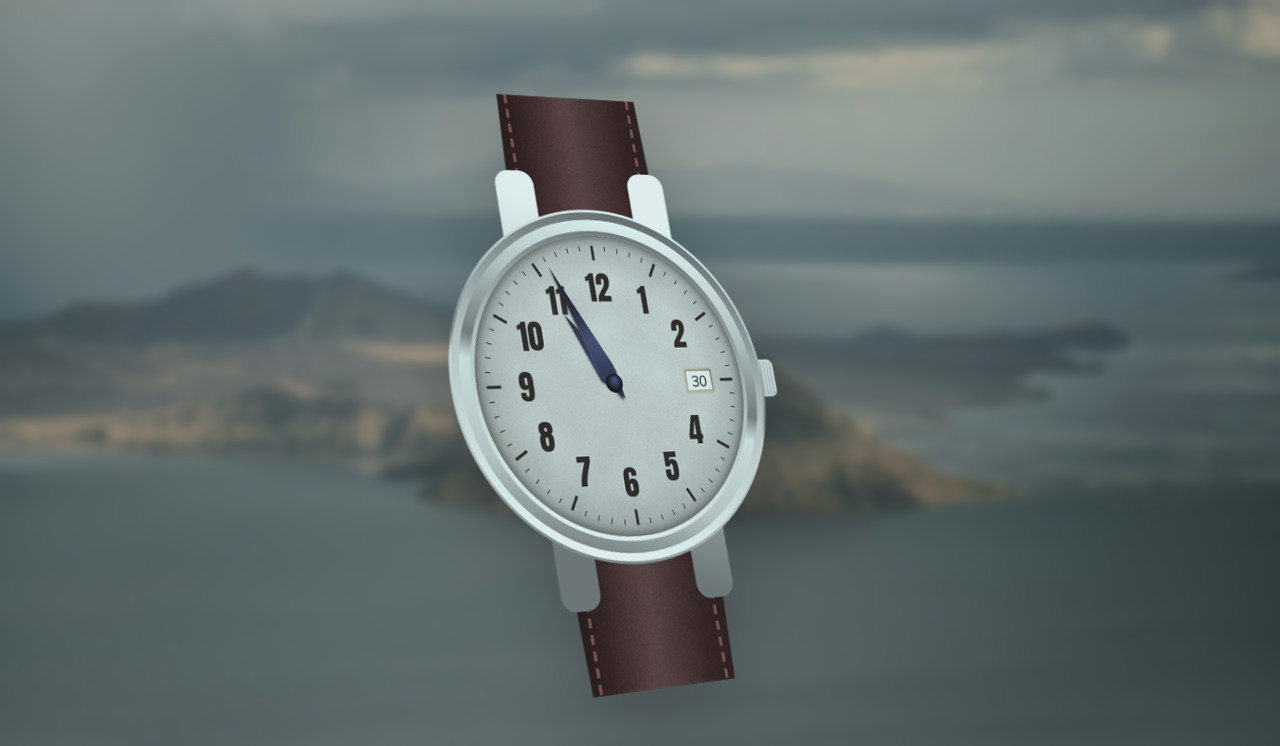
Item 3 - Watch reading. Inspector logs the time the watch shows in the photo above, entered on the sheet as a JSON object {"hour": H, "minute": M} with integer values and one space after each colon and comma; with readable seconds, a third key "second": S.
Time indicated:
{"hour": 10, "minute": 56}
